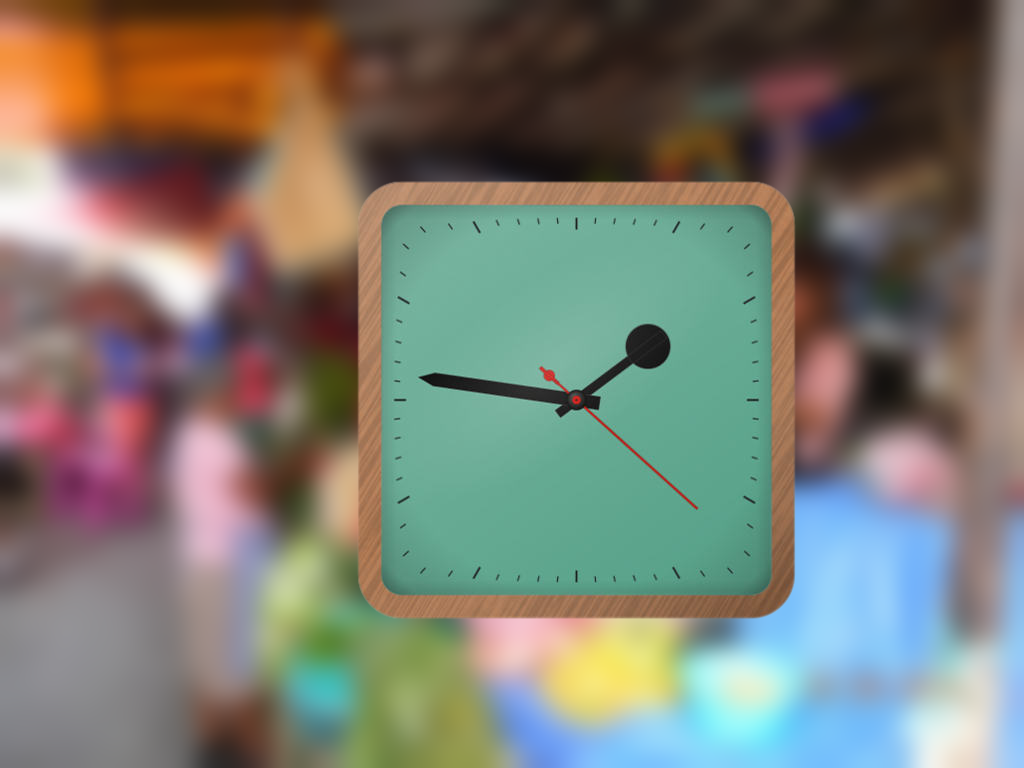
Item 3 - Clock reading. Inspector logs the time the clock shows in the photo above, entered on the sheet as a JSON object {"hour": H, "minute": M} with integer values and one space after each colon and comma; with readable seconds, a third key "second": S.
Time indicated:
{"hour": 1, "minute": 46, "second": 22}
